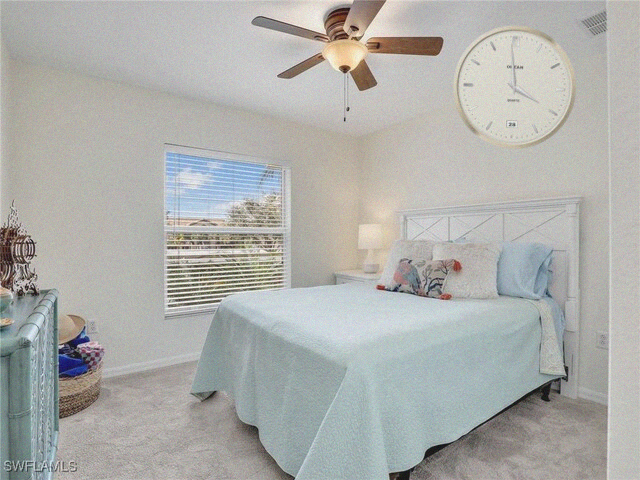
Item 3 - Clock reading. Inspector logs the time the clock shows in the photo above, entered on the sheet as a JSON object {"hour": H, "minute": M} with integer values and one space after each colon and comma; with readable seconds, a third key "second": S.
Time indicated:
{"hour": 3, "minute": 59}
